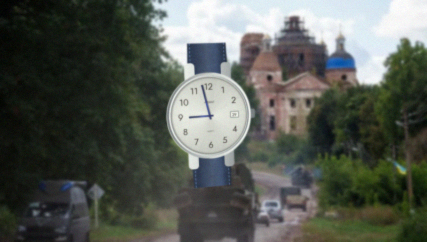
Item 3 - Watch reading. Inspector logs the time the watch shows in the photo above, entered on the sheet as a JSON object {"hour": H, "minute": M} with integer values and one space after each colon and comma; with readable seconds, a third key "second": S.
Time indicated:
{"hour": 8, "minute": 58}
